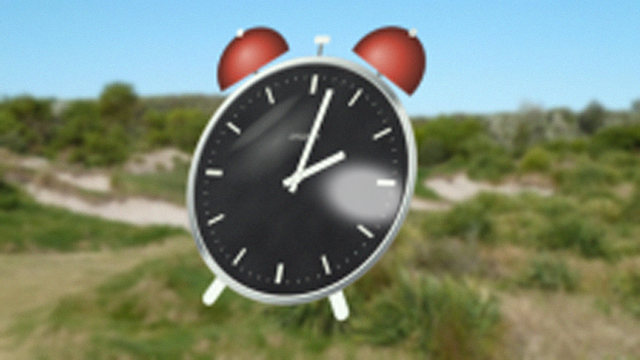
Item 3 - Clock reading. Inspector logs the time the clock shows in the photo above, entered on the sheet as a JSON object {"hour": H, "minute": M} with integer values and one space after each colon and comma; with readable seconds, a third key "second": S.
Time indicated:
{"hour": 2, "minute": 2}
